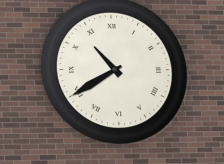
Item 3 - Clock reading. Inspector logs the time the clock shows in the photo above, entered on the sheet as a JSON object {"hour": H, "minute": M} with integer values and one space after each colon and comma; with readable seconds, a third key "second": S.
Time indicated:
{"hour": 10, "minute": 40}
